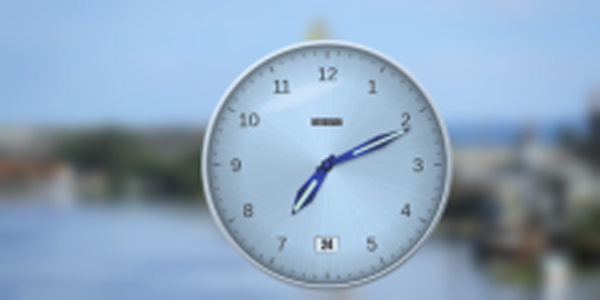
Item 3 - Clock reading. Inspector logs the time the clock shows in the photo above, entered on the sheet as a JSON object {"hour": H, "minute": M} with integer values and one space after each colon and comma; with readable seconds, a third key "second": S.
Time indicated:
{"hour": 7, "minute": 11}
